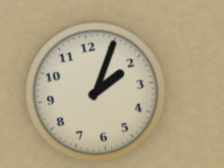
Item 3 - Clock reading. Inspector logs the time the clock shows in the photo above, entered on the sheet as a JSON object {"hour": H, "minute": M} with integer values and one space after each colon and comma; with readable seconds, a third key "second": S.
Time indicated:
{"hour": 2, "minute": 5}
